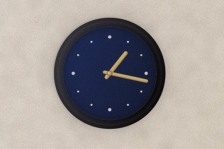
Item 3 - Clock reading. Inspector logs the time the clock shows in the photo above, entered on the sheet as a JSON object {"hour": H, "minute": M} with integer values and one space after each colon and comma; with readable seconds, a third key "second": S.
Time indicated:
{"hour": 1, "minute": 17}
